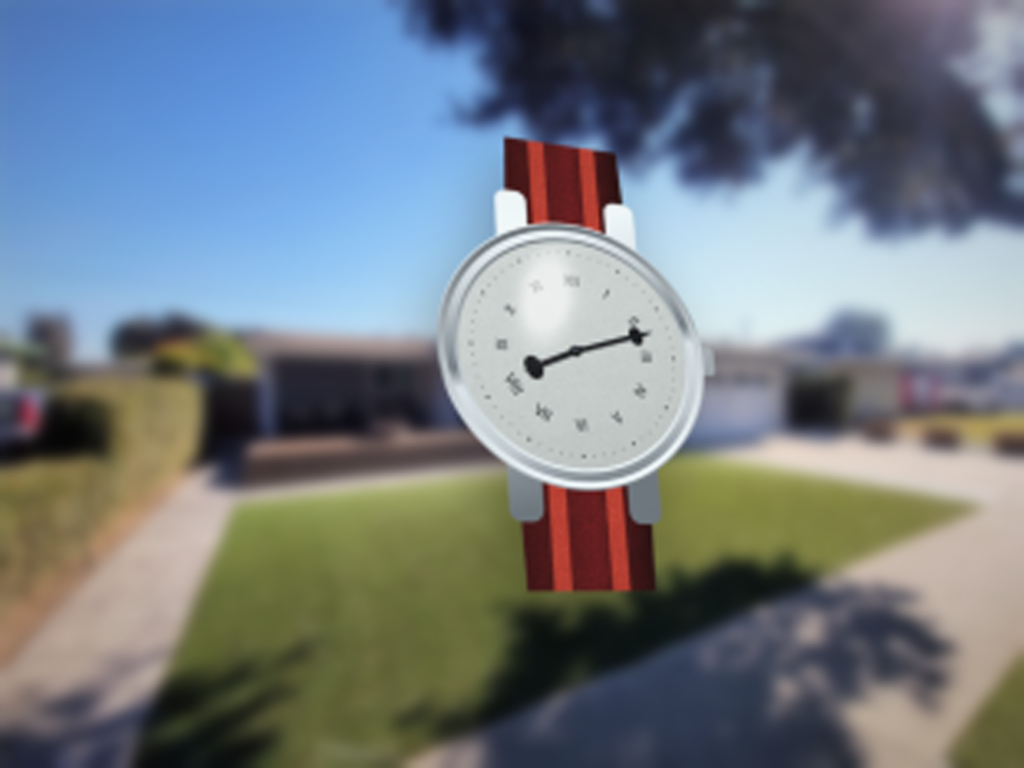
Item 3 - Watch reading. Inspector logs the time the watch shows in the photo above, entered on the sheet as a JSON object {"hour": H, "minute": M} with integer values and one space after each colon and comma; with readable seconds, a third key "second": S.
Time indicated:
{"hour": 8, "minute": 12}
